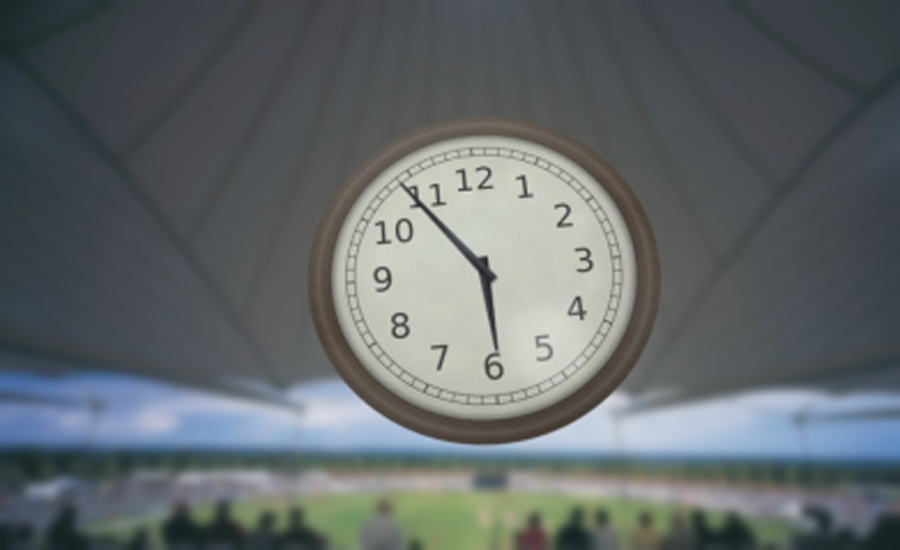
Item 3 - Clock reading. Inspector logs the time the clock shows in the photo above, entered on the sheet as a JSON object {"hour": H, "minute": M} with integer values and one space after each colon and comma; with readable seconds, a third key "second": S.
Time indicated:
{"hour": 5, "minute": 54}
